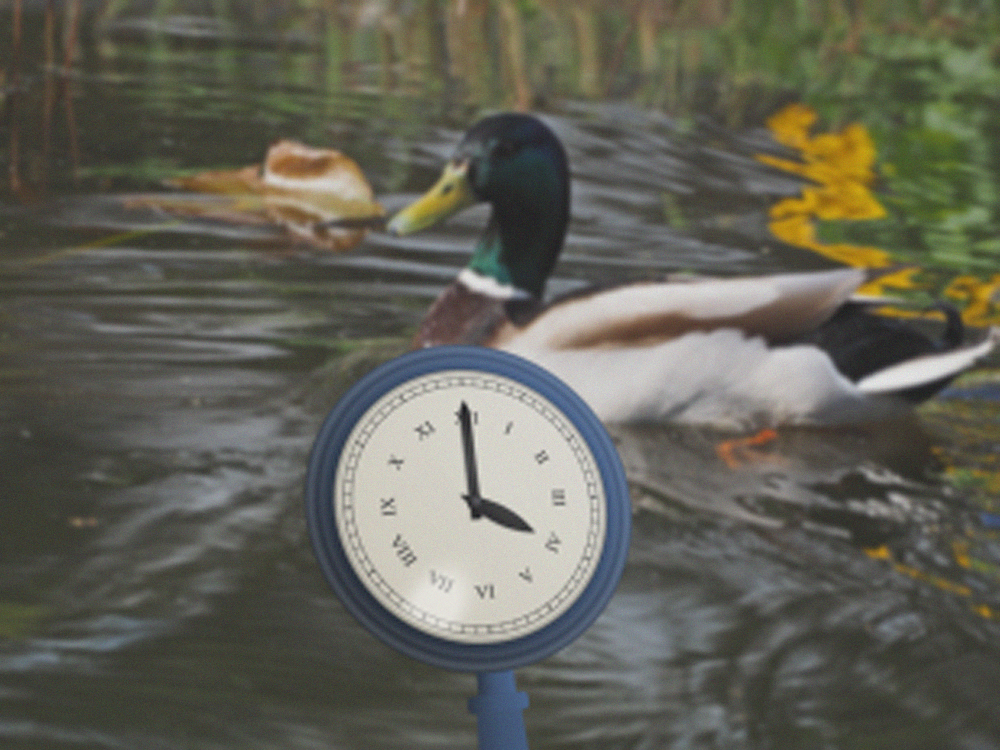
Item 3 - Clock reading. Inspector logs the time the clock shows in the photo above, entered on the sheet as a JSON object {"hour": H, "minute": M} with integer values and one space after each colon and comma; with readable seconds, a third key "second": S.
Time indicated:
{"hour": 4, "minute": 0}
